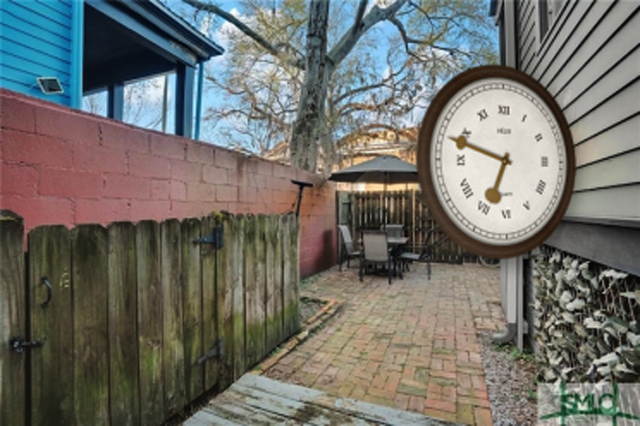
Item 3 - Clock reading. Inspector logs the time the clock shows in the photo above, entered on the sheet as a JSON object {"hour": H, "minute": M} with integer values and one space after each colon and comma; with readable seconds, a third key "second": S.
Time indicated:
{"hour": 6, "minute": 48}
